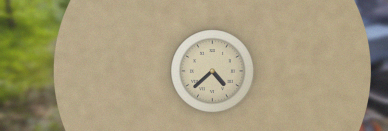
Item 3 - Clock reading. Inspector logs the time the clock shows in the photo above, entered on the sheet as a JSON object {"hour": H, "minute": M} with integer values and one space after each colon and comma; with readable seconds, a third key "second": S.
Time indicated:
{"hour": 4, "minute": 38}
